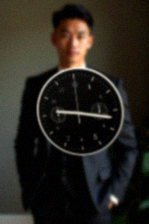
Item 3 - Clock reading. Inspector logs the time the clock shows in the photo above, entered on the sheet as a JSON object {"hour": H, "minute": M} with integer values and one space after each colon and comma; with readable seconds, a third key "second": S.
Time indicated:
{"hour": 9, "minute": 17}
